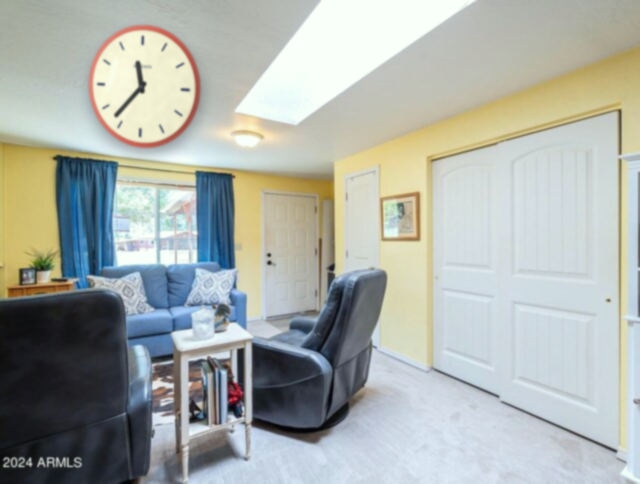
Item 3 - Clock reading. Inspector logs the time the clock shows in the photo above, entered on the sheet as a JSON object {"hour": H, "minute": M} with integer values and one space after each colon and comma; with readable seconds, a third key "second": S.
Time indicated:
{"hour": 11, "minute": 37}
